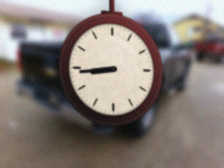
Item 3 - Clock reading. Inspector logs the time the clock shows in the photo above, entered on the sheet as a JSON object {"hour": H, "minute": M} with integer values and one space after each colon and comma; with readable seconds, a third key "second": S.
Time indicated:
{"hour": 8, "minute": 44}
